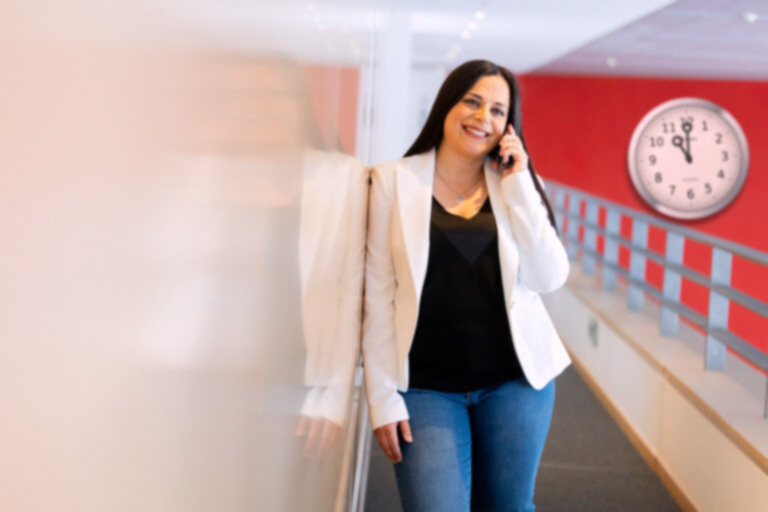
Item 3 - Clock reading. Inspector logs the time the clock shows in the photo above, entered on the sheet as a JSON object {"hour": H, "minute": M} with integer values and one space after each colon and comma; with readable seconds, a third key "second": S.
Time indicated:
{"hour": 11, "minute": 0}
